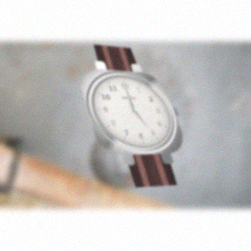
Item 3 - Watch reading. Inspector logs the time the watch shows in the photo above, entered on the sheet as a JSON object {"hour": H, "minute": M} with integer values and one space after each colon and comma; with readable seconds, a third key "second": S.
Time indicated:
{"hour": 5, "minute": 0}
